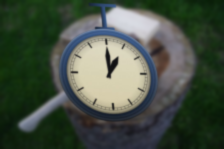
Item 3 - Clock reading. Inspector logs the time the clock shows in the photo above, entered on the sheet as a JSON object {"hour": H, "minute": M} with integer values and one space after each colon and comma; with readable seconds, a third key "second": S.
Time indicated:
{"hour": 1, "minute": 0}
